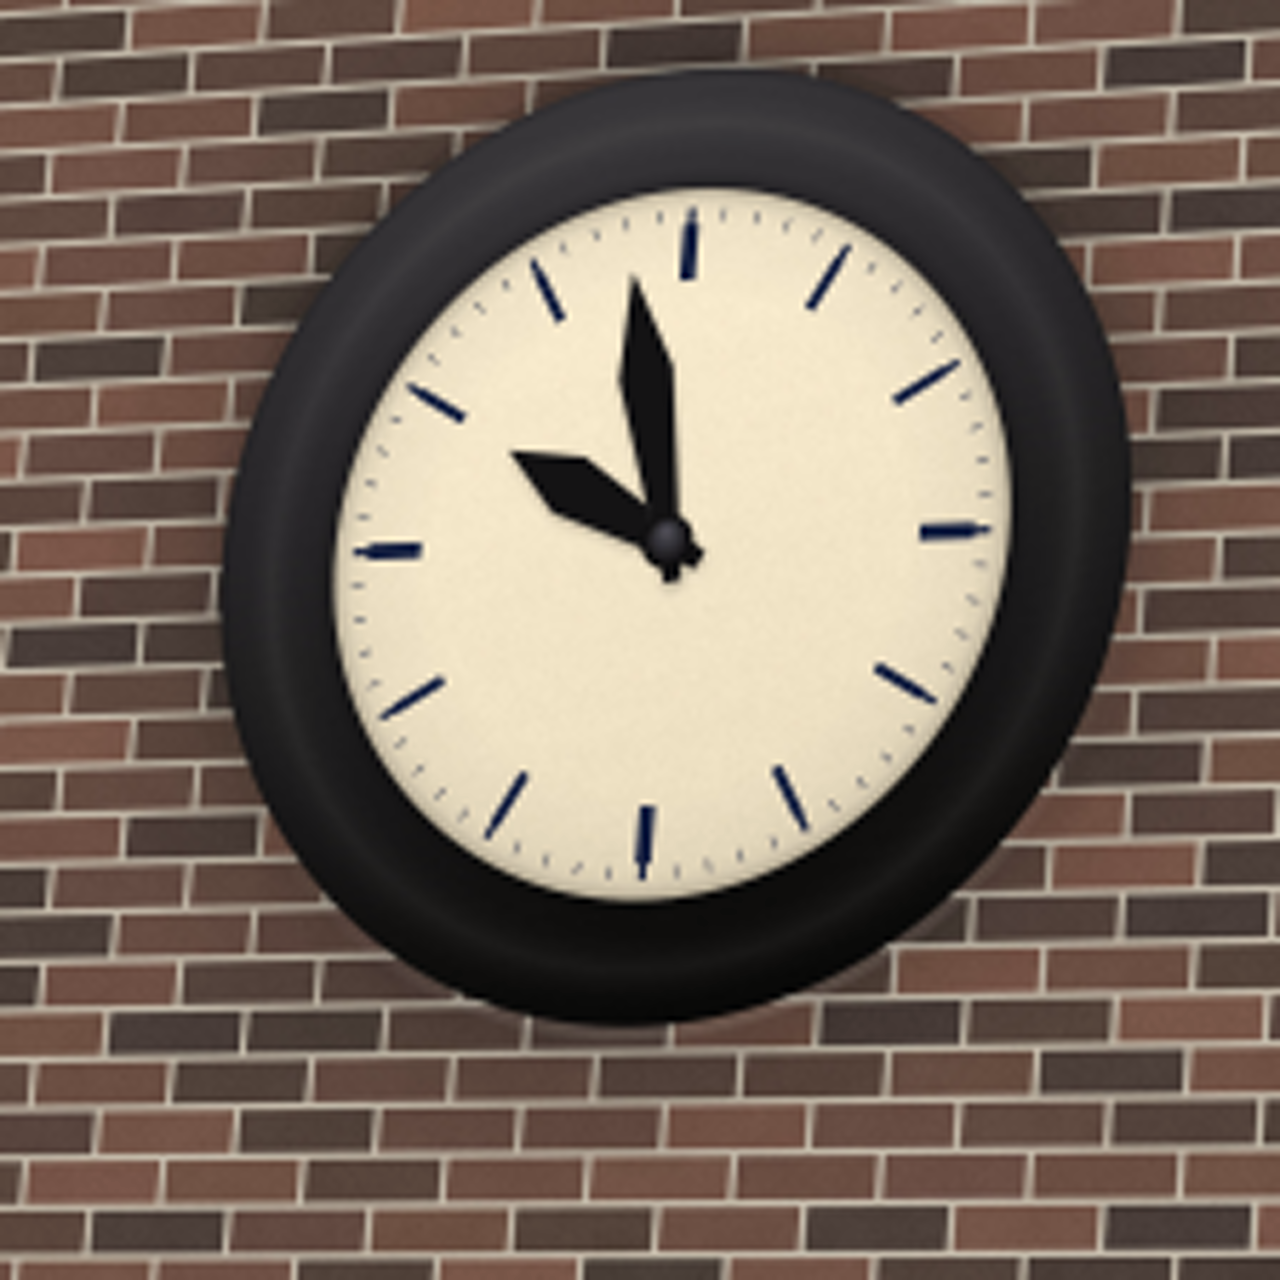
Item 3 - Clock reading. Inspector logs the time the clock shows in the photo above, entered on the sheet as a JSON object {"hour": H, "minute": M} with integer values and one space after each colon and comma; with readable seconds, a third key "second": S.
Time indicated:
{"hour": 9, "minute": 58}
